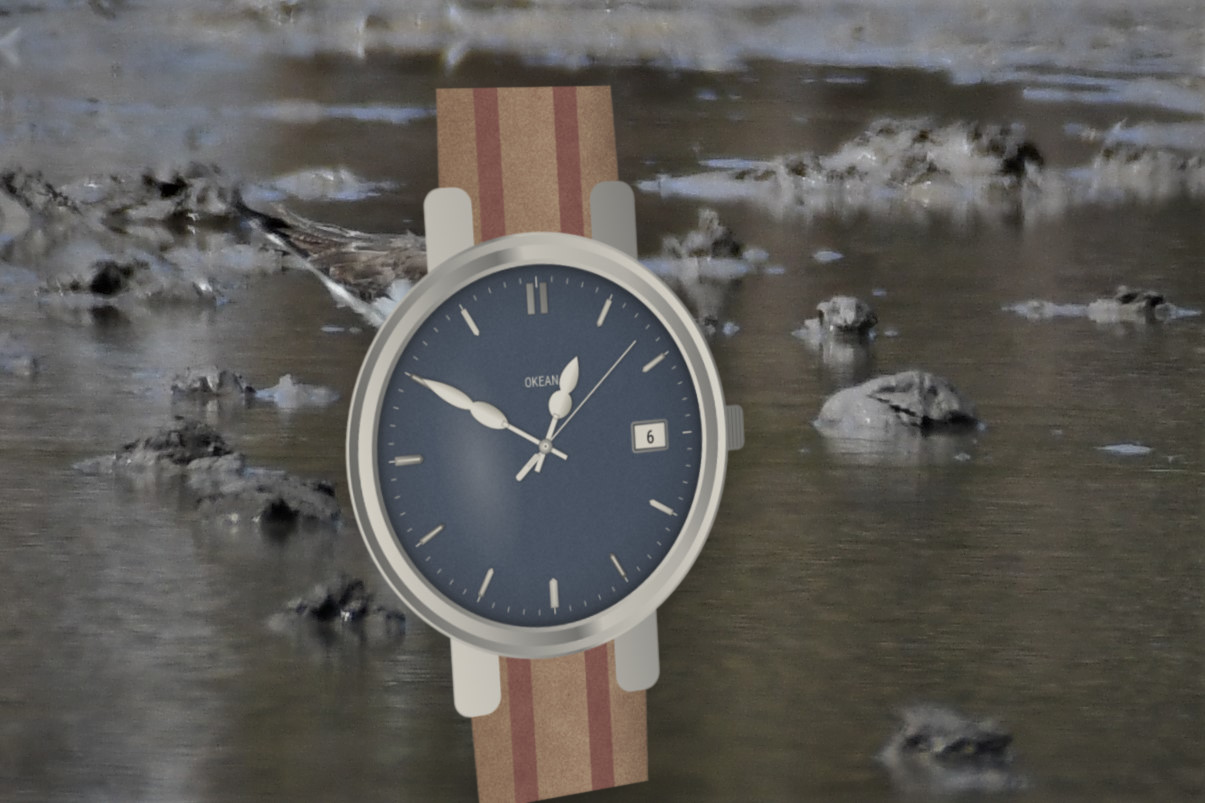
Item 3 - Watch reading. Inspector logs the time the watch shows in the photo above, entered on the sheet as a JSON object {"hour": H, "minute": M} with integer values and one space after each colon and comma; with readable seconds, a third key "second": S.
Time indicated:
{"hour": 12, "minute": 50, "second": 8}
